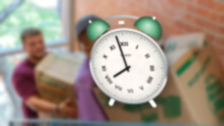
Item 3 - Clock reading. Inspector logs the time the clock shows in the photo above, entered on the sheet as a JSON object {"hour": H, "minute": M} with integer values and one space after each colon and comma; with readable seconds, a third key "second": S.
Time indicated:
{"hour": 7, "minute": 58}
